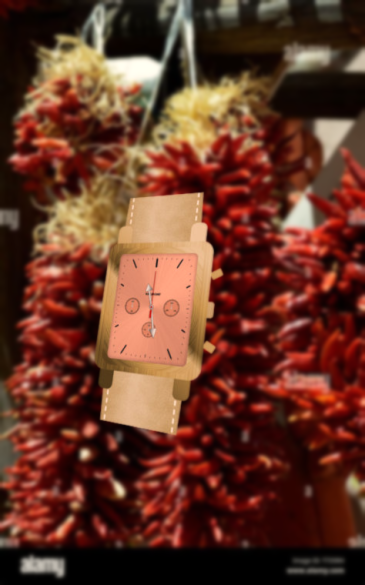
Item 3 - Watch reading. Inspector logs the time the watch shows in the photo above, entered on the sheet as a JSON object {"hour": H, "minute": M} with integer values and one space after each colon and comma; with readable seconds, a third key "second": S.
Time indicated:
{"hour": 11, "minute": 28}
